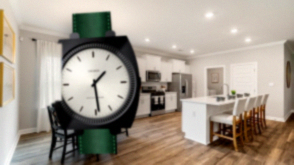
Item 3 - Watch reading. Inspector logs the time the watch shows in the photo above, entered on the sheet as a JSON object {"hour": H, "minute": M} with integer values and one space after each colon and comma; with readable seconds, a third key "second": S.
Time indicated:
{"hour": 1, "minute": 29}
